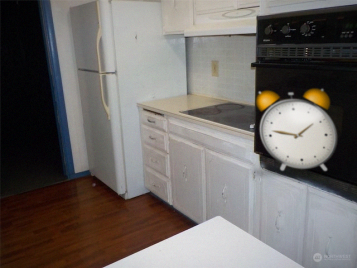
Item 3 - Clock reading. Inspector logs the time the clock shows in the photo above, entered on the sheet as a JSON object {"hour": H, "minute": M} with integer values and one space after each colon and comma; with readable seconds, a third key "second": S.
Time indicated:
{"hour": 1, "minute": 47}
